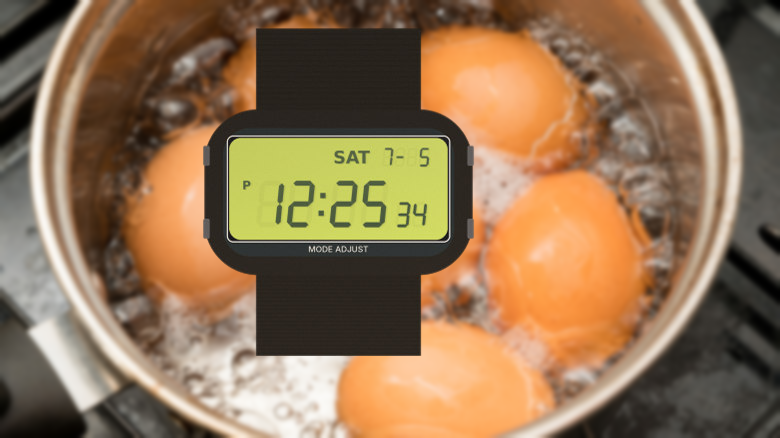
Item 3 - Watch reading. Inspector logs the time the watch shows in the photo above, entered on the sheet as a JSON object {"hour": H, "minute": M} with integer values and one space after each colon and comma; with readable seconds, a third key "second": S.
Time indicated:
{"hour": 12, "minute": 25, "second": 34}
